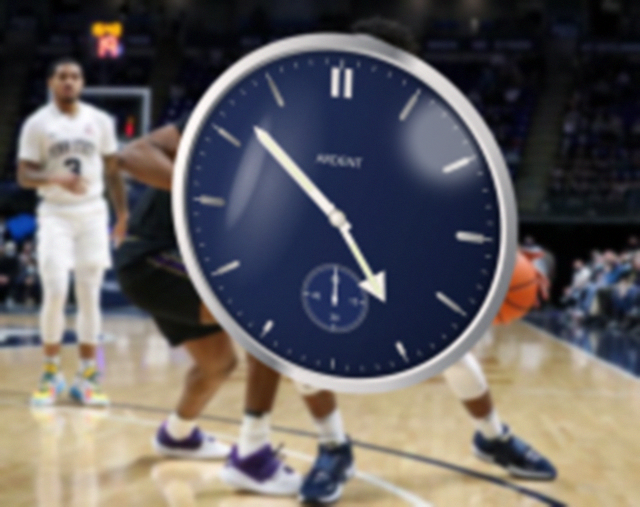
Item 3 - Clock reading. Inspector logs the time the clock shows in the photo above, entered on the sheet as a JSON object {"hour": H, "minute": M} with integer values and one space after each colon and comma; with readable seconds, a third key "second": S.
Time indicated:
{"hour": 4, "minute": 52}
